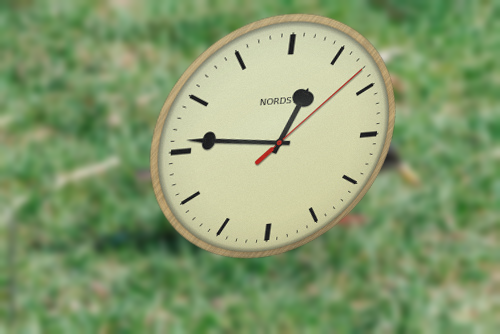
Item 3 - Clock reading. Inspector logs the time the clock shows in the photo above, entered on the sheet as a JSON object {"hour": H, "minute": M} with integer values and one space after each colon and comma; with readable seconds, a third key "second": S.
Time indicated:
{"hour": 12, "minute": 46, "second": 8}
